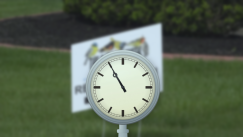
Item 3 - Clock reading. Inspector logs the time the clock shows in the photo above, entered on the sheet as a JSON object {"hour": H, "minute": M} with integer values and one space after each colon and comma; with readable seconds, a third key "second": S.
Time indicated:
{"hour": 10, "minute": 55}
